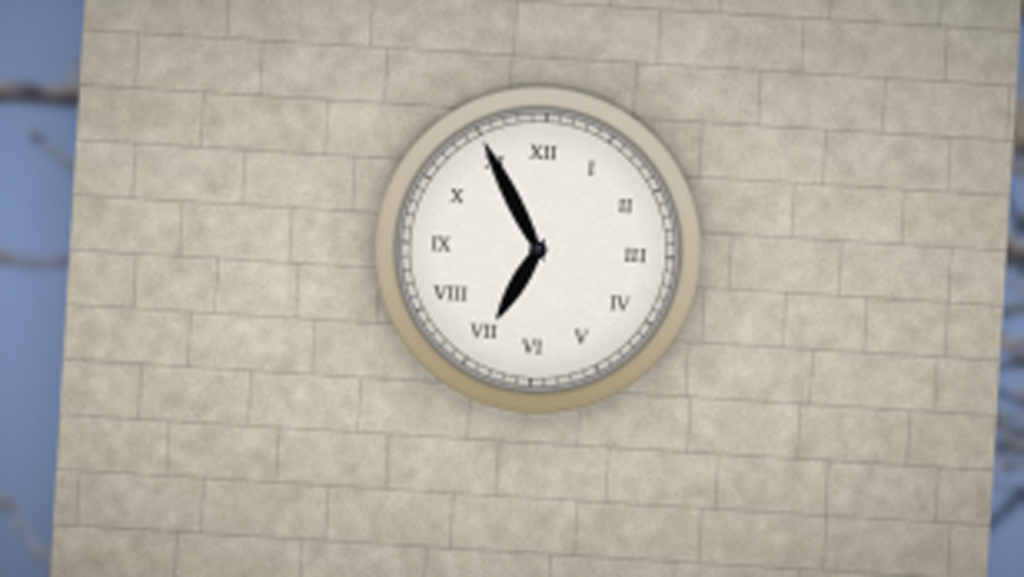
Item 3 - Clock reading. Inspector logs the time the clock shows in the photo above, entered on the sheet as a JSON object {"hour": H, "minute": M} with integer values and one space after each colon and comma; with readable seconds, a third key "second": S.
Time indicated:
{"hour": 6, "minute": 55}
